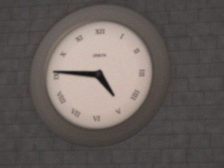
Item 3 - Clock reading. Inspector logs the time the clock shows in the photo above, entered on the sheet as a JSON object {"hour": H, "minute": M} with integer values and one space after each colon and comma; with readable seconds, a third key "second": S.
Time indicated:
{"hour": 4, "minute": 46}
